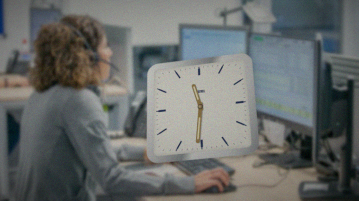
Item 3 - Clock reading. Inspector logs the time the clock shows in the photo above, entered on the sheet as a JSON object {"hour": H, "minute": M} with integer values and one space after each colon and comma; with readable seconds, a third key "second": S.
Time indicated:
{"hour": 11, "minute": 31}
